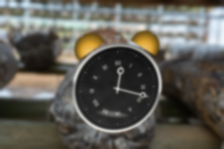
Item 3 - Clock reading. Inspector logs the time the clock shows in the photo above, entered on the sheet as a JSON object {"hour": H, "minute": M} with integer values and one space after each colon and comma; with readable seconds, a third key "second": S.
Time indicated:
{"hour": 12, "minute": 18}
